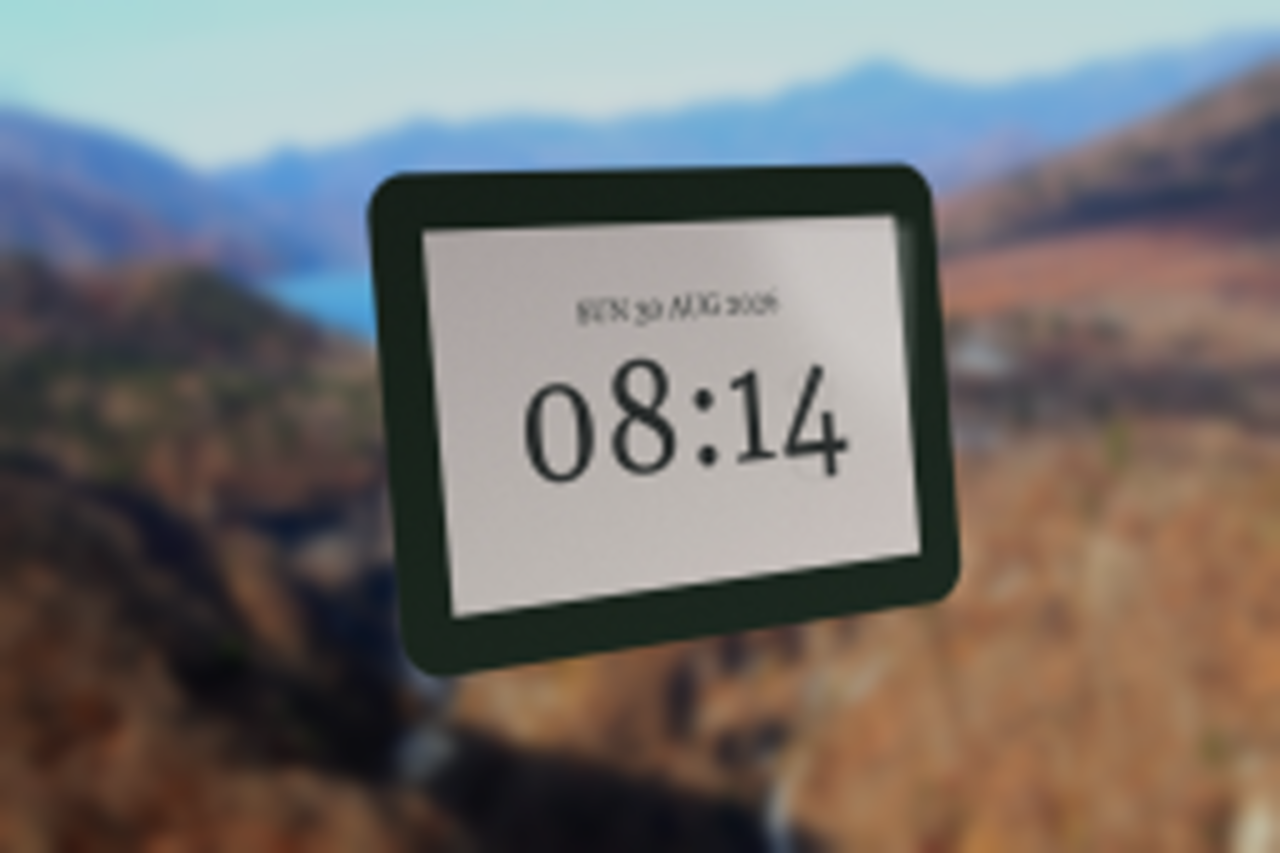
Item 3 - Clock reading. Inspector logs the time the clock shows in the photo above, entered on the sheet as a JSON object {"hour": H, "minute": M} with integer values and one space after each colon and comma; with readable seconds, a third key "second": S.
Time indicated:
{"hour": 8, "minute": 14}
